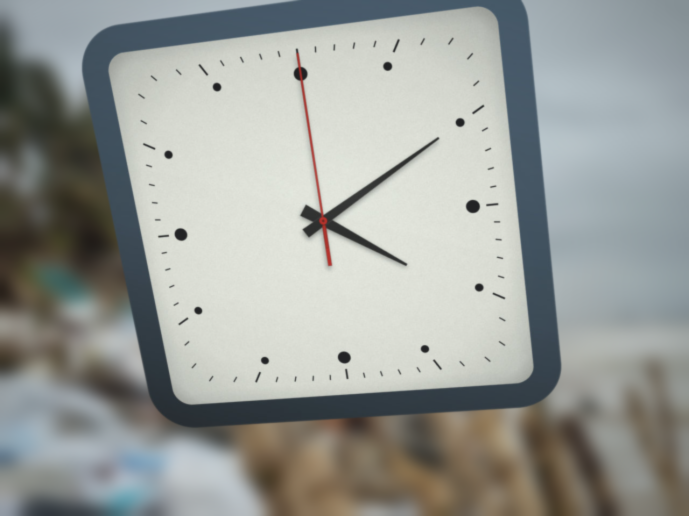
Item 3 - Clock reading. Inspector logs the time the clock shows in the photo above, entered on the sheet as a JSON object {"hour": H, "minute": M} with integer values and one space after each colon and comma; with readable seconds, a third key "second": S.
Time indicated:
{"hour": 4, "minute": 10, "second": 0}
